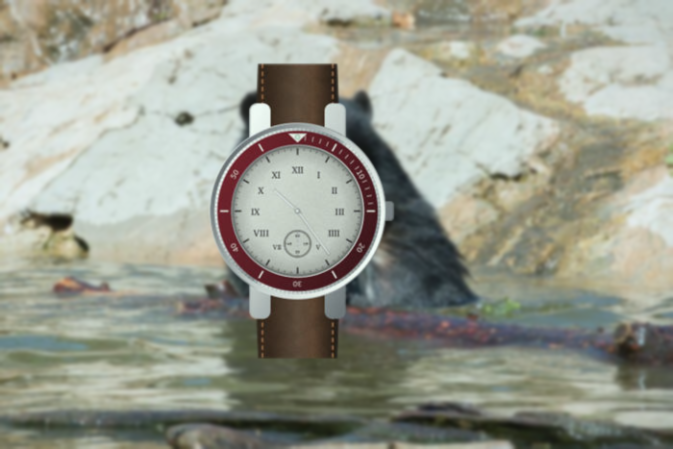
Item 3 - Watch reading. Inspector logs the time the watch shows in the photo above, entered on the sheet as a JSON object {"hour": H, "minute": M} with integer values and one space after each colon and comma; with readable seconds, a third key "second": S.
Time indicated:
{"hour": 10, "minute": 24}
